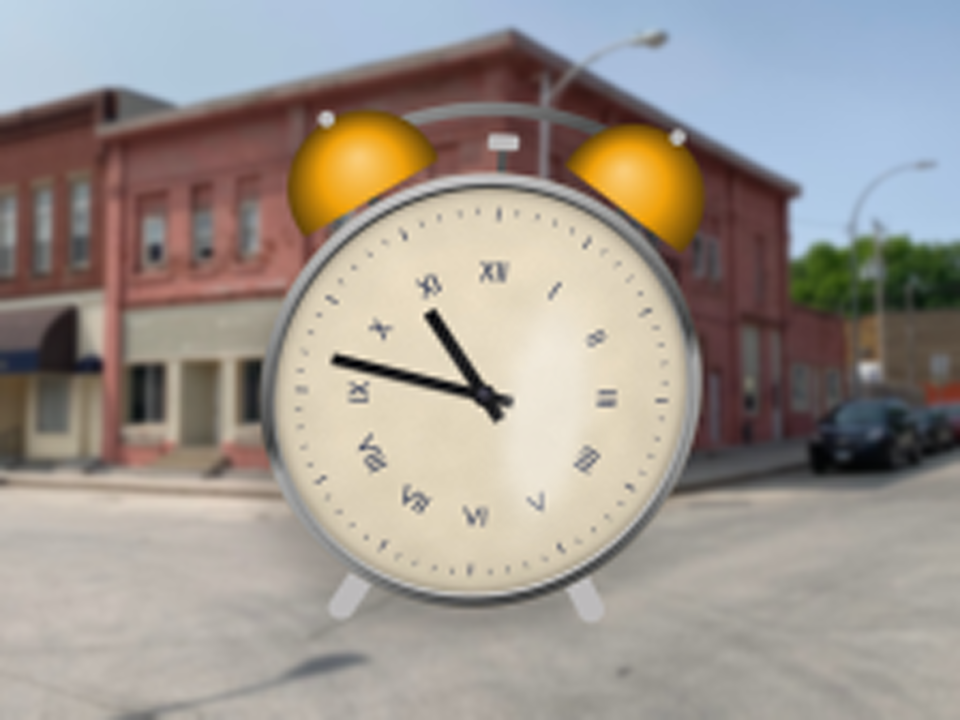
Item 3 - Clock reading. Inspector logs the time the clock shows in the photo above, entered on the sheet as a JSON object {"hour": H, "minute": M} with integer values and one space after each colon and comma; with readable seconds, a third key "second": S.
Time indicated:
{"hour": 10, "minute": 47}
